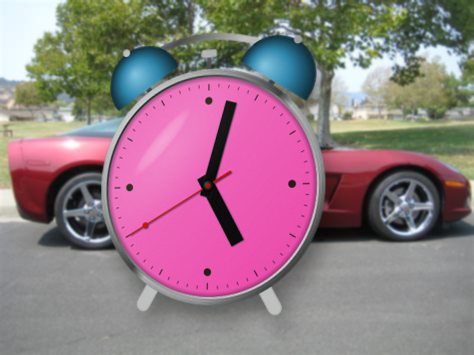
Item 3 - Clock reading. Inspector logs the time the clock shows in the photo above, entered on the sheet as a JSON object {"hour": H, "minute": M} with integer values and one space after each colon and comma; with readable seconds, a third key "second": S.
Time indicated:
{"hour": 5, "minute": 2, "second": 40}
